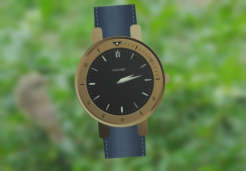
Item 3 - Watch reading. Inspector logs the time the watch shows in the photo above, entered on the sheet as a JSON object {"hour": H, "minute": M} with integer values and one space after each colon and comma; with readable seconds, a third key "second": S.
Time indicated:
{"hour": 2, "minute": 13}
